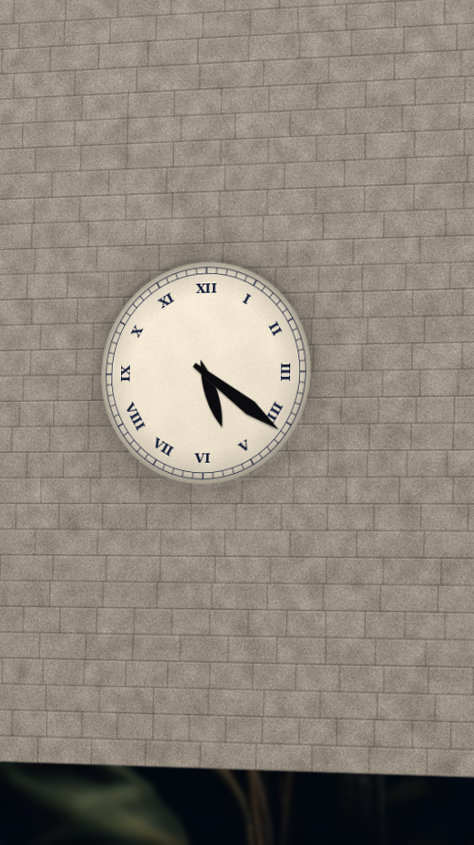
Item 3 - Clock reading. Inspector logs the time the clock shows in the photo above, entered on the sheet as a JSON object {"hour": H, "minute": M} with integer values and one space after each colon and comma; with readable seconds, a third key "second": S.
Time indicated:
{"hour": 5, "minute": 21}
